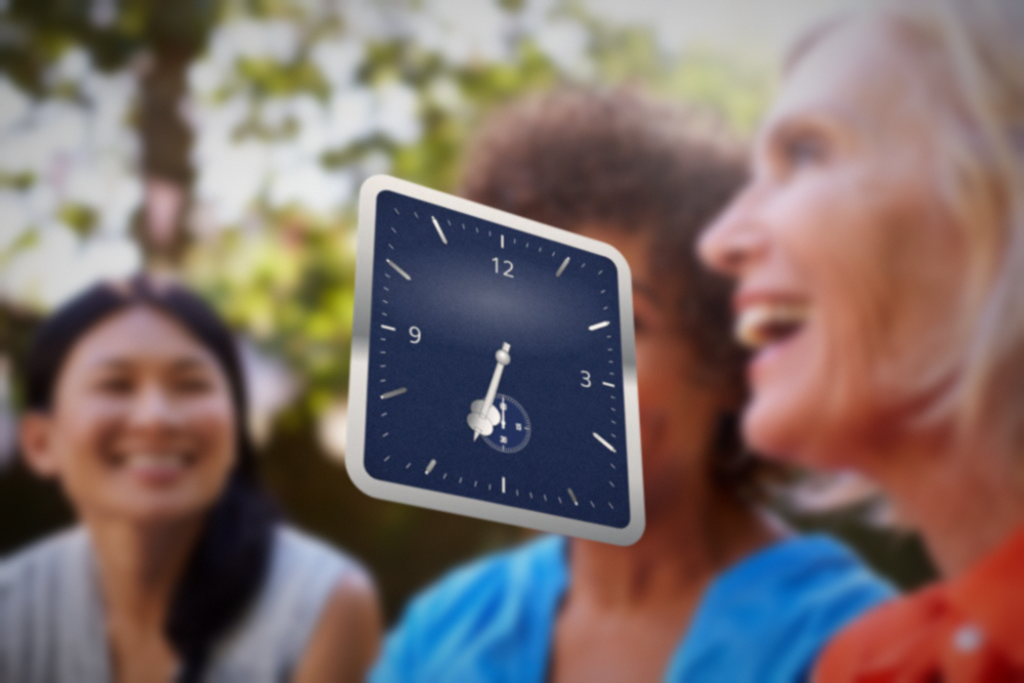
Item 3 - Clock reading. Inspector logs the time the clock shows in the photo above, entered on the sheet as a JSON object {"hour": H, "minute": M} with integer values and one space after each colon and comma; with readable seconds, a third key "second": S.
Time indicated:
{"hour": 6, "minute": 33}
